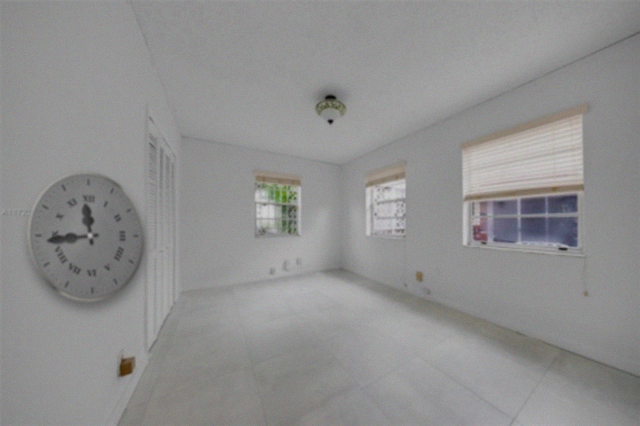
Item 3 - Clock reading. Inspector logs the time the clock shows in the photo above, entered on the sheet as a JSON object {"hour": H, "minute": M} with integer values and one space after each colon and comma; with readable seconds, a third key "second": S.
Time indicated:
{"hour": 11, "minute": 44}
